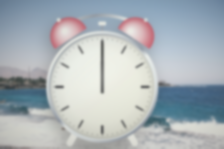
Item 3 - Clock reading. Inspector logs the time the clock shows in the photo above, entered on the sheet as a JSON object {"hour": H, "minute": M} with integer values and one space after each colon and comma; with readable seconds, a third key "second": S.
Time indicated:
{"hour": 12, "minute": 0}
